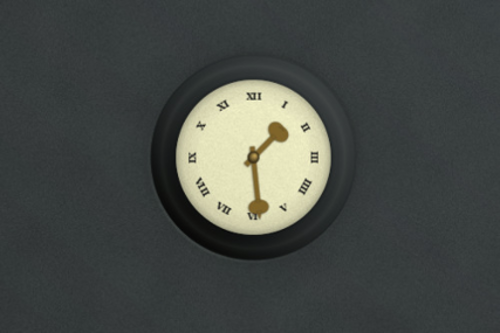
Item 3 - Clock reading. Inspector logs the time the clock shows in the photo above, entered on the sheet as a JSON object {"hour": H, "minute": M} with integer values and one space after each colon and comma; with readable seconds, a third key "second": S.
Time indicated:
{"hour": 1, "minute": 29}
